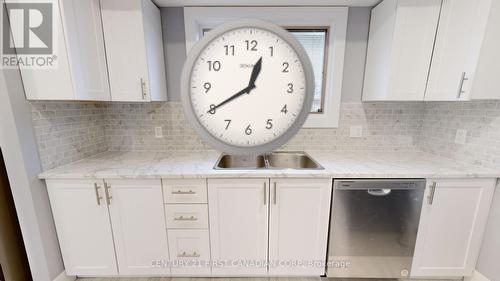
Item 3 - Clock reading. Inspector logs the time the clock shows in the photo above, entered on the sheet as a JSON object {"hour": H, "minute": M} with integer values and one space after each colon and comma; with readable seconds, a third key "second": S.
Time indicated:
{"hour": 12, "minute": 40}
